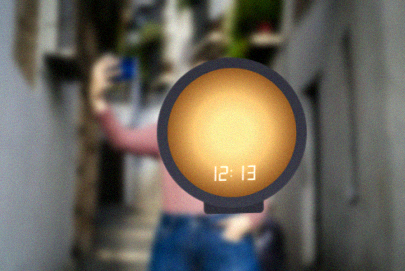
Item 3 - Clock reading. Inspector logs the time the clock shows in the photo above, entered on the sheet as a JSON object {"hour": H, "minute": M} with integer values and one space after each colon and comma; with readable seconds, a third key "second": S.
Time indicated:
{"hour": 12, "minute": 13}
